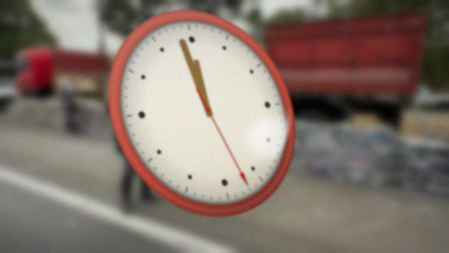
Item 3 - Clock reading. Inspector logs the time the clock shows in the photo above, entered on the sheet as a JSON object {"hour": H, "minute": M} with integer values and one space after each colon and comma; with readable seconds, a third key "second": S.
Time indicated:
{"hour": 11, "minute": 58, "second": 27}
